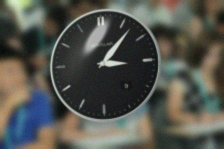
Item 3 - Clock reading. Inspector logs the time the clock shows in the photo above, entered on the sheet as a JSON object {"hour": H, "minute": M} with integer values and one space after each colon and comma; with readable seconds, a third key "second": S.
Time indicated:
{"hour": 3, "minute": 7}
